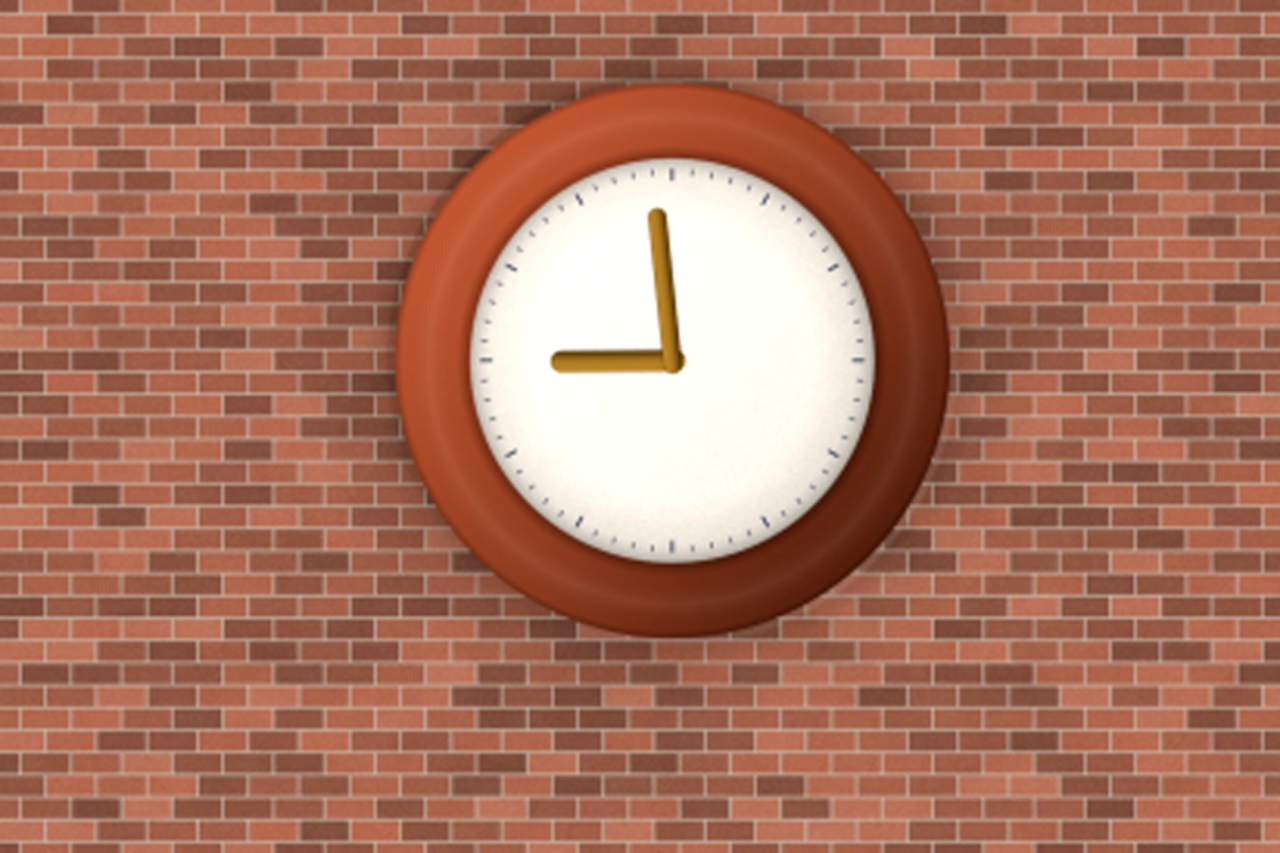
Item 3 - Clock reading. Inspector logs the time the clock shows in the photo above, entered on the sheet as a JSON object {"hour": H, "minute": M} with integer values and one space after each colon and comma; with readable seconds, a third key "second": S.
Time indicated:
{"hour": 8, "minute": 59}
